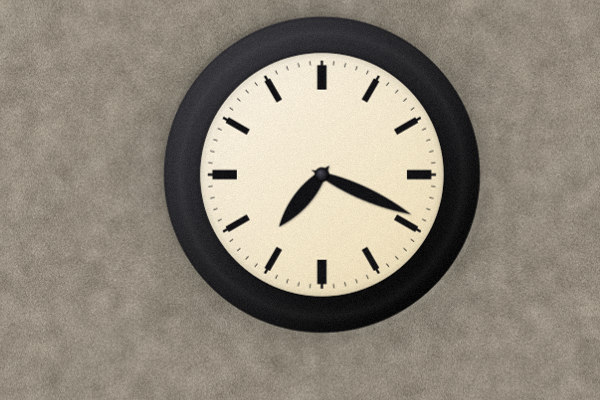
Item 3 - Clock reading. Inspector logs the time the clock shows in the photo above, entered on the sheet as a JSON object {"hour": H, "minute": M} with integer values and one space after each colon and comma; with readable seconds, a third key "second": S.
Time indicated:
{"hour": 7, "minute": 19}
